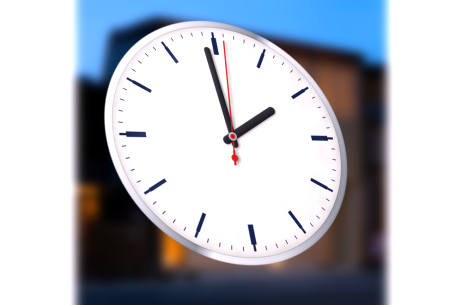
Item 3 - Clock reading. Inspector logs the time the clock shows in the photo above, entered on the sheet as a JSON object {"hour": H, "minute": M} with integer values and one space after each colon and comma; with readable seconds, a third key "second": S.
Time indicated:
{"hour": 1, "minute": 59, "second": 1}
